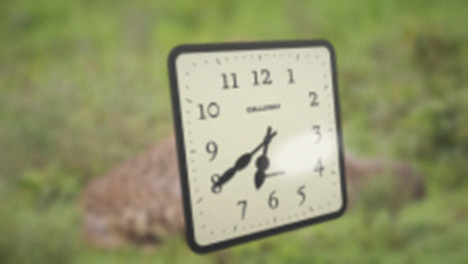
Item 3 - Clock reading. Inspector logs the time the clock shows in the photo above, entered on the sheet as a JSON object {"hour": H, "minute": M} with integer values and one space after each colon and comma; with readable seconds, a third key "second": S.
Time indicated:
{"hour": 6, "minute": 40}
